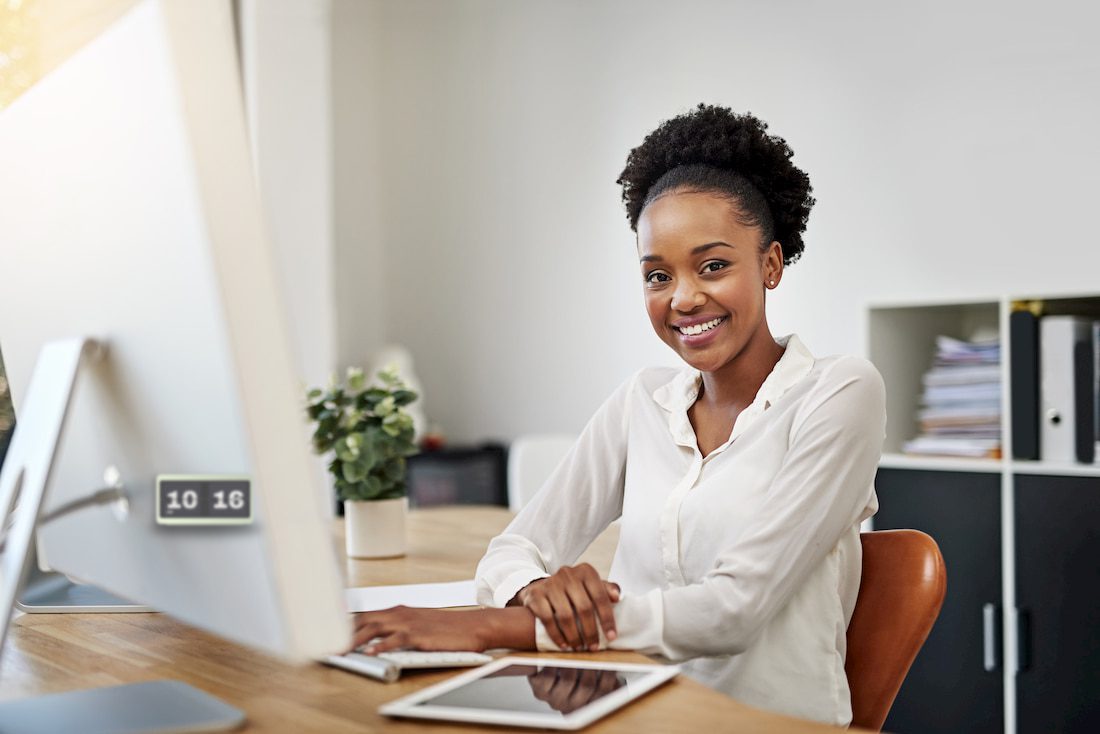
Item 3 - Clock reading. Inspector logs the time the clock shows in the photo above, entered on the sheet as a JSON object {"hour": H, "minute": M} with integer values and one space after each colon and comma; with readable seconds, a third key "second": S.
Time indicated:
{"hour": 10, "minute": 16}
